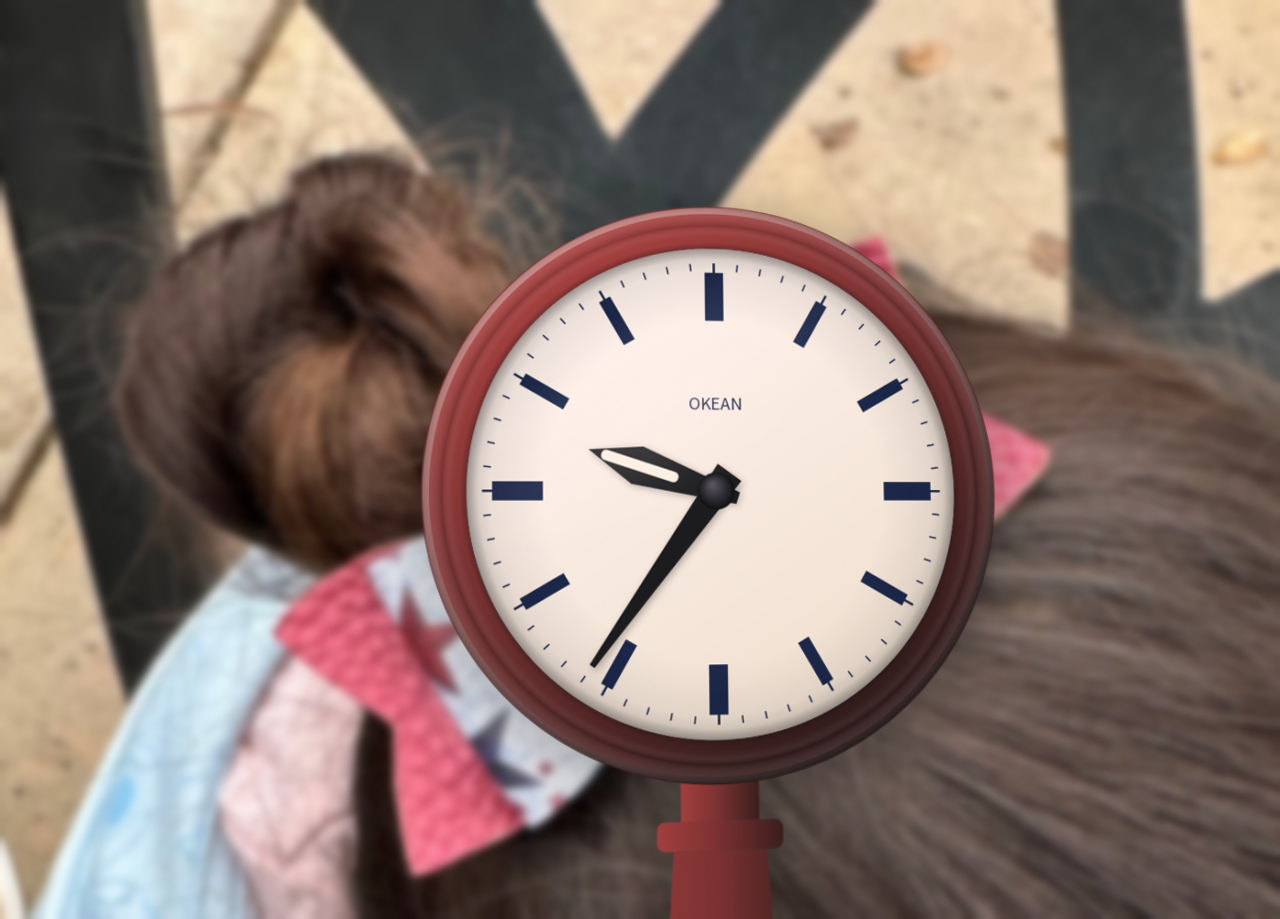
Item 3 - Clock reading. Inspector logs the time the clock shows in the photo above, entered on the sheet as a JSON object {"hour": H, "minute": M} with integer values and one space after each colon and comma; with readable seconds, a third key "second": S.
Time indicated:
{"hour": 9, "minute": 36}
